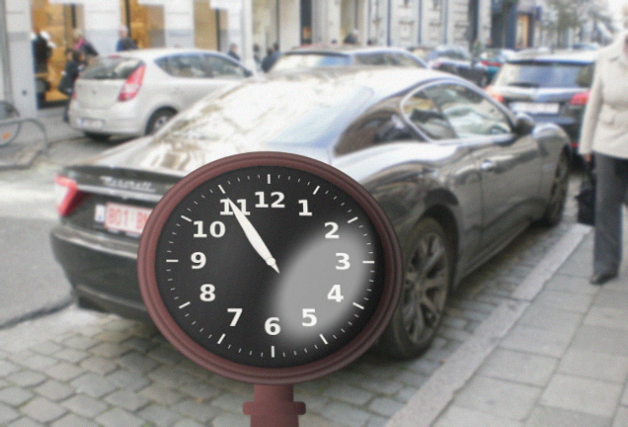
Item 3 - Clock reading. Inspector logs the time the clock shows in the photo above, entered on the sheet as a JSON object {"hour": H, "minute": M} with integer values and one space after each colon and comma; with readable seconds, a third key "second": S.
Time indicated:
{"hour": 10, "minute": 55}
